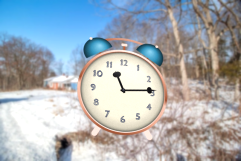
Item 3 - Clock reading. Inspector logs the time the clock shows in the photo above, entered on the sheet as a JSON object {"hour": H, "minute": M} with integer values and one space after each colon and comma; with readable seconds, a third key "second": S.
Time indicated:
{"hour": 11, "minute": 14}
